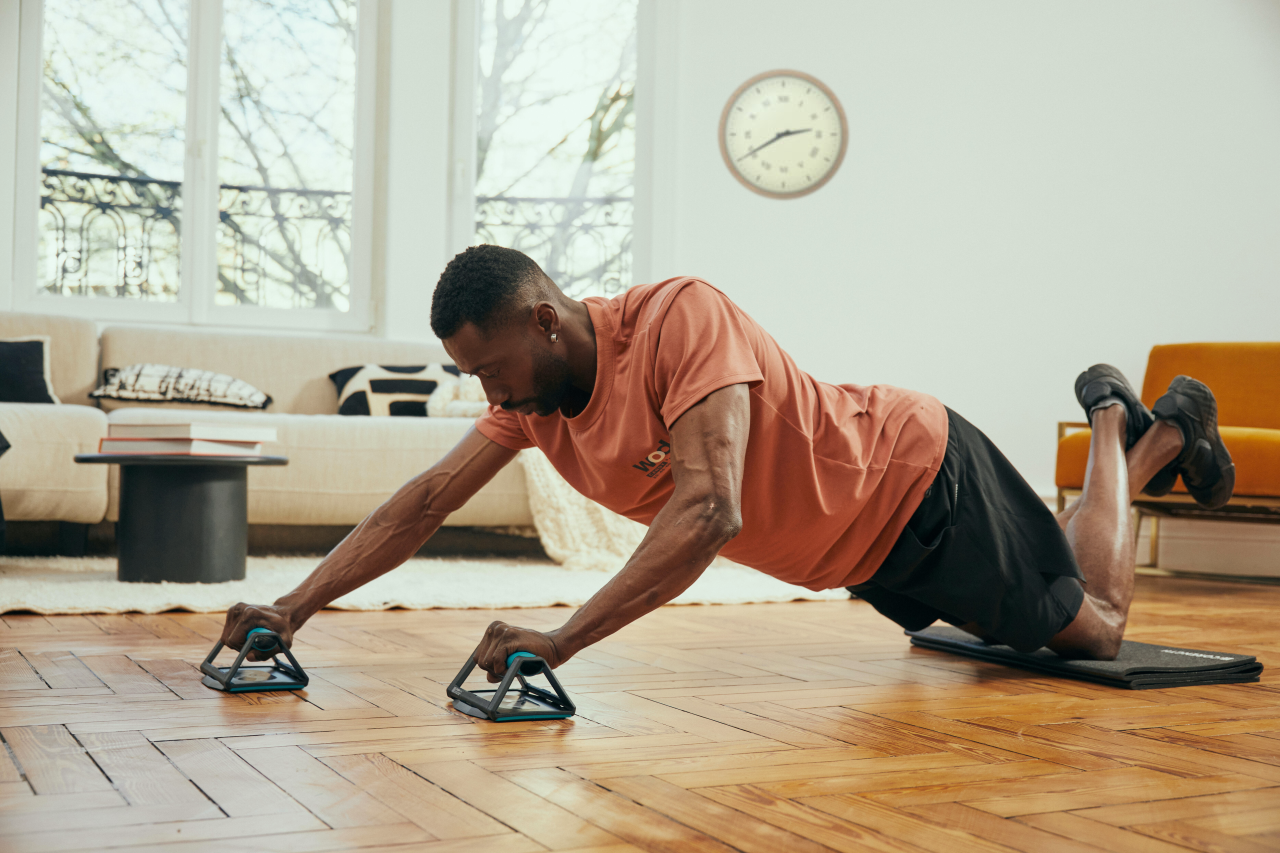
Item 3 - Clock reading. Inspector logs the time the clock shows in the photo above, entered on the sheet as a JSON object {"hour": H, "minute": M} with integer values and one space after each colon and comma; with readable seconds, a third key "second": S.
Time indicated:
{"hour": 2, "minute": 40}
